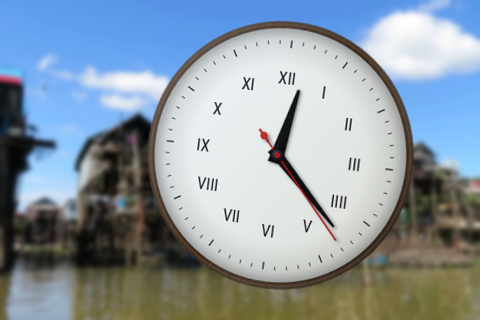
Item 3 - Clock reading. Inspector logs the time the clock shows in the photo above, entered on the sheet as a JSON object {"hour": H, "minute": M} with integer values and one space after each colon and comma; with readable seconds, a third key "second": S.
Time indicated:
{"hour": 12, "minute": 22, "second": 23}
